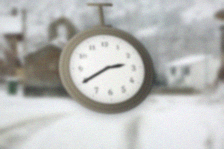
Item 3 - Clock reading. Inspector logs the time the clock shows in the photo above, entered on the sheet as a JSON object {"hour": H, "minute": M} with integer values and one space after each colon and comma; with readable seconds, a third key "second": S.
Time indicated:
{"hour": 2, "minute": 40}
